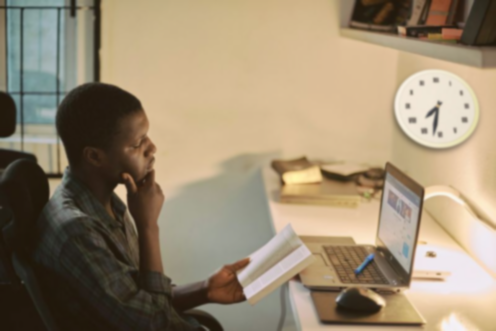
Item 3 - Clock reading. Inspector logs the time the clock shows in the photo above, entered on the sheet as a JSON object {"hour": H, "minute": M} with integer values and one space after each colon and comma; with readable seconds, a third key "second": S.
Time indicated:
{"hour": 7, "minute": 32}
